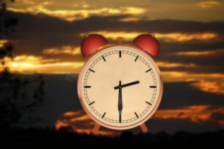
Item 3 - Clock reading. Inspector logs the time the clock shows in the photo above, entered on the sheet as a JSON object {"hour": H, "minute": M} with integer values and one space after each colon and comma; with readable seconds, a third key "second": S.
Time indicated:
{"hour": 2, "minute": 30}
